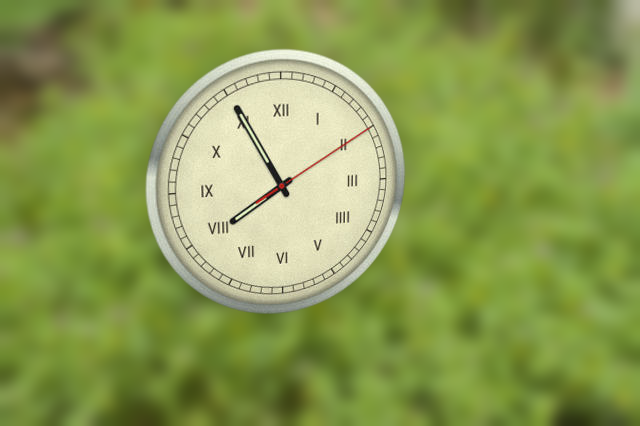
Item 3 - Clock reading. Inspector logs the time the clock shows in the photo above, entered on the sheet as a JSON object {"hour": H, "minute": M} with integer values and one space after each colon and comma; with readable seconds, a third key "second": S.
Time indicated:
{"hour": 7, "minute": 55, "second": 10}
